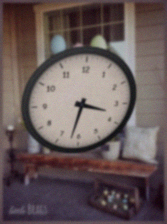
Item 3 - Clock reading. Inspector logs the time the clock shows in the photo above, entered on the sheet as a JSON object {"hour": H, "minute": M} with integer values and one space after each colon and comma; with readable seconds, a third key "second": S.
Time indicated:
{"hour": 3, "minute": 32}
